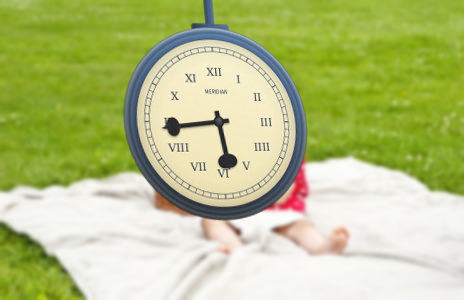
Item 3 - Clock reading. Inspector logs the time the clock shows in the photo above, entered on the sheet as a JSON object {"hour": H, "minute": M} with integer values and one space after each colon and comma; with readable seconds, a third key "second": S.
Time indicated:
{"hour": 5, "minute": 44}
